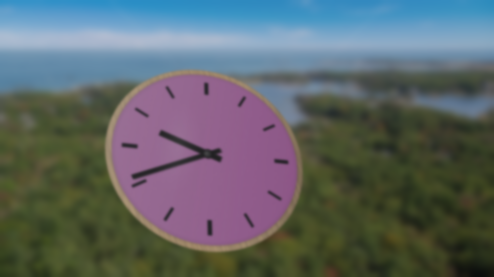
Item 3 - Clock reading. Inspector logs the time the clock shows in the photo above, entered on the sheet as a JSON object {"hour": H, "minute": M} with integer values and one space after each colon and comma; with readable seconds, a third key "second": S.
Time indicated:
{"hour": 9, "minute": 41}
